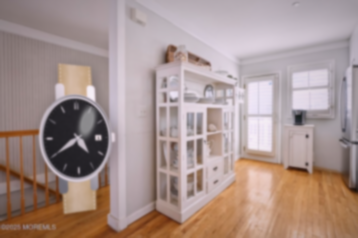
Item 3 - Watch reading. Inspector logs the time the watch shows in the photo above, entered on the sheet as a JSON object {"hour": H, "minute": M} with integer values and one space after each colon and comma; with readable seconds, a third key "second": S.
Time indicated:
{"hour": 4, "minute": 40}
